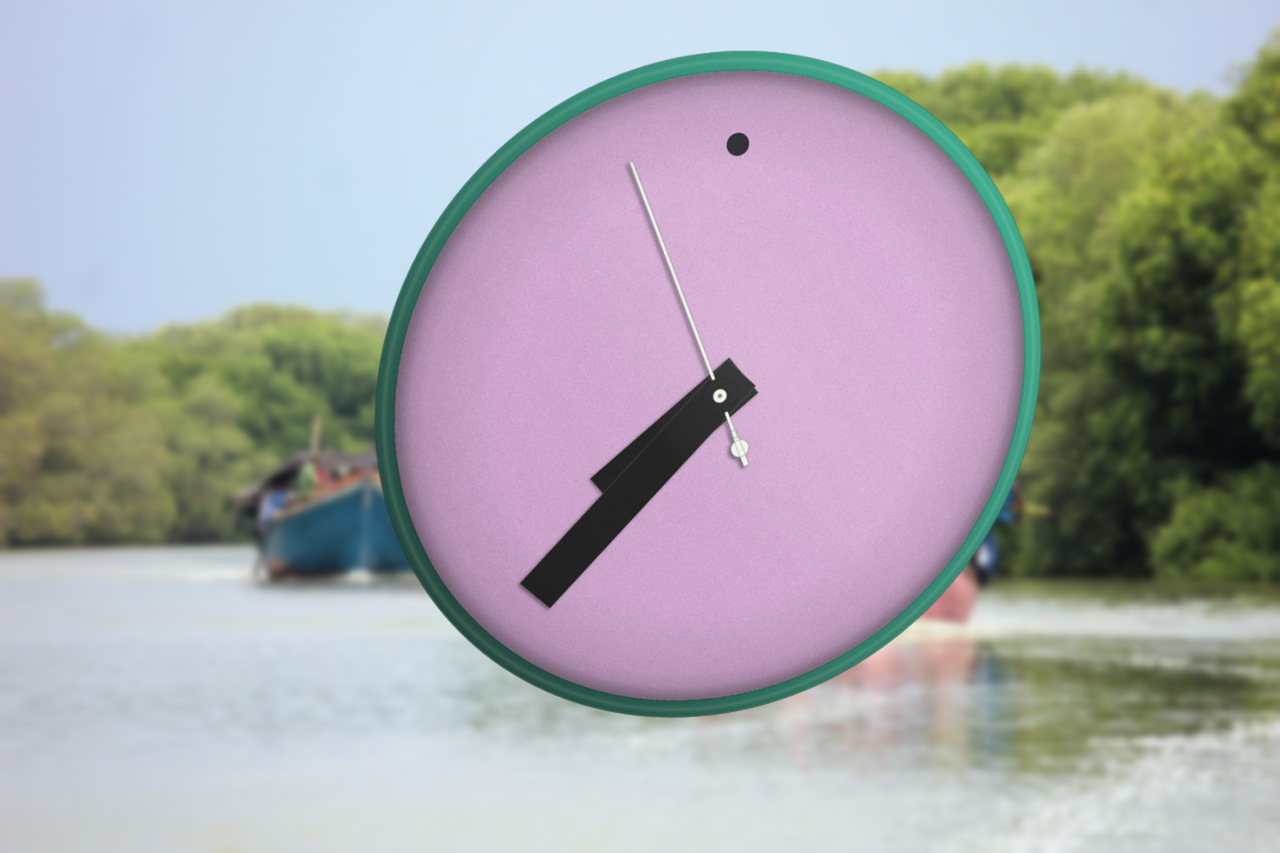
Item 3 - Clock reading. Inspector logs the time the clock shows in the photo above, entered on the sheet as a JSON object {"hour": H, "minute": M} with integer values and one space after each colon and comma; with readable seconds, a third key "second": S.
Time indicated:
{"hour": 7, "minute": 36, "second": 56}
